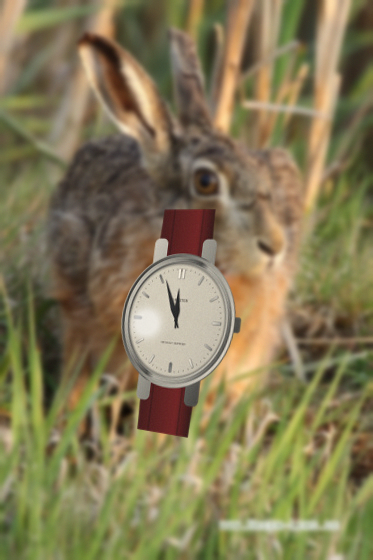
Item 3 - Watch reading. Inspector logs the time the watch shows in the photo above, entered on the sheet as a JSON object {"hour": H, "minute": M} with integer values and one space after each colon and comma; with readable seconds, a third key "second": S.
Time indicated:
{"hour": 11, "minute": 56}
